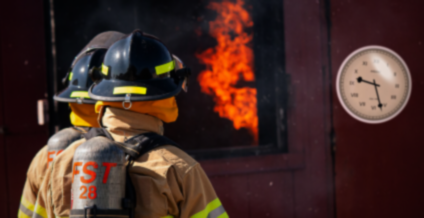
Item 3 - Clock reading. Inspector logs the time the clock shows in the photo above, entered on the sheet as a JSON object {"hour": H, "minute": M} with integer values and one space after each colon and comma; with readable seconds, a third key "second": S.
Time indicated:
{"hour": 9, "minute": 27}
